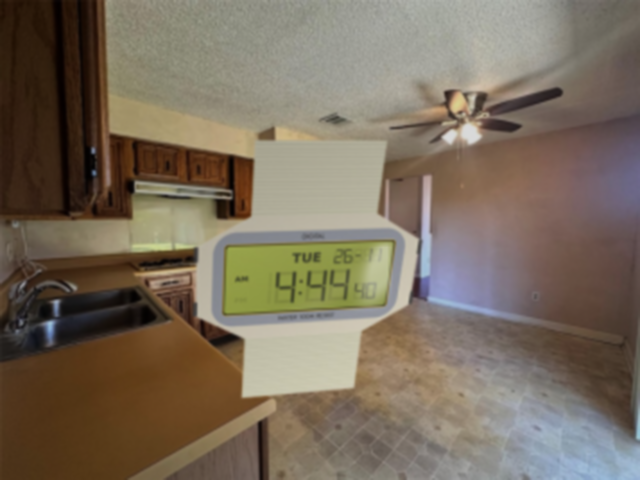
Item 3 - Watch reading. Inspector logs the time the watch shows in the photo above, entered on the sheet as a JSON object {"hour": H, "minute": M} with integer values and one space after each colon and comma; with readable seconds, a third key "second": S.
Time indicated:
{"hour": 4, "minute": 44, "second": 40}
